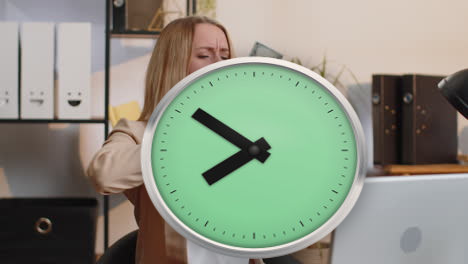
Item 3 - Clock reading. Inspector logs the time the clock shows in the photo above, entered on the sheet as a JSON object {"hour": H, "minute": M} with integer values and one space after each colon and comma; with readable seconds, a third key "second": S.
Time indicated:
{"hour": 7, "minute": 51}
